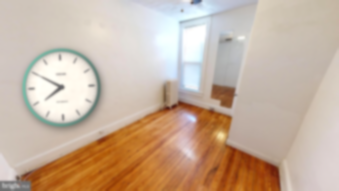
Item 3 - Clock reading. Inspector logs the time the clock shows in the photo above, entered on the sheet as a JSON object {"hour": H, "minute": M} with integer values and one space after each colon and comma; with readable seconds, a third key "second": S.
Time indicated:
{"hour": 7, "minute": 50}
